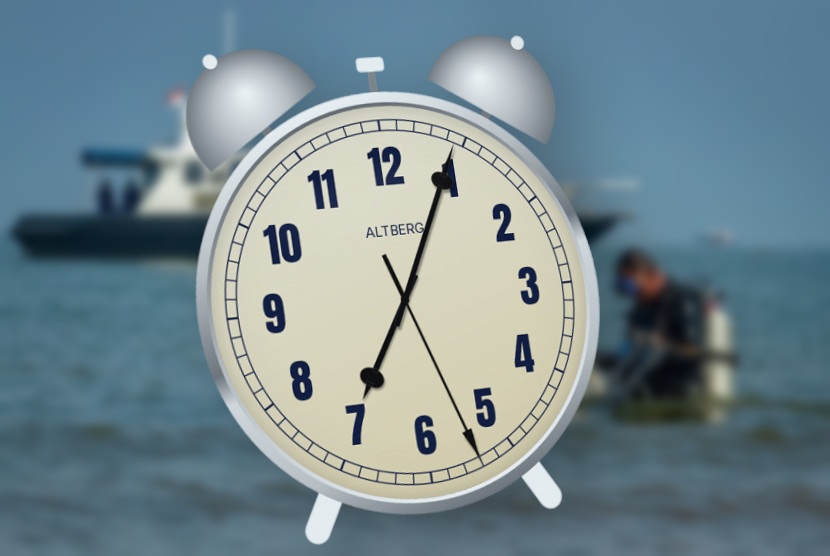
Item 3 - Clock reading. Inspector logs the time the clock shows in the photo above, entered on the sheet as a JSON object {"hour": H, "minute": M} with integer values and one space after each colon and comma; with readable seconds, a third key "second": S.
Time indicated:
{"hour": 7, "minute": 4, "second": 27}
